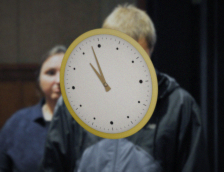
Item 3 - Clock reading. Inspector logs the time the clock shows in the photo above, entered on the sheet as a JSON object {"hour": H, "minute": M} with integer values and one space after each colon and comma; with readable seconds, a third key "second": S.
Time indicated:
{"hour": 10, "minute": 58}
